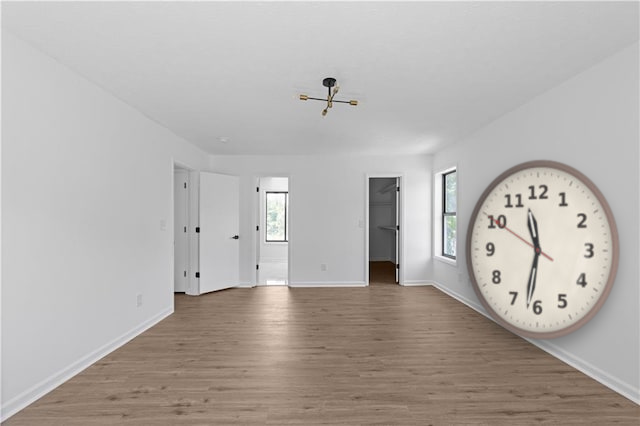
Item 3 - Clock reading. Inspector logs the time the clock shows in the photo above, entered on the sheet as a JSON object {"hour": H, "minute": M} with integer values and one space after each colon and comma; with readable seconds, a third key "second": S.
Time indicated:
{"hour": 11, "minute": 31, "second": 50}
